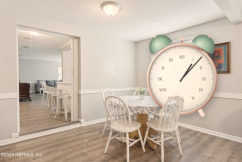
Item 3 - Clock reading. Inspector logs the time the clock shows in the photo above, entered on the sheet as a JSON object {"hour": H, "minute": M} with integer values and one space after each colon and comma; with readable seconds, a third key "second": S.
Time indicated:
{"hour": 1, "minute": 7}
